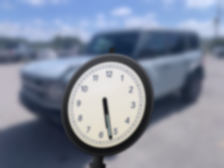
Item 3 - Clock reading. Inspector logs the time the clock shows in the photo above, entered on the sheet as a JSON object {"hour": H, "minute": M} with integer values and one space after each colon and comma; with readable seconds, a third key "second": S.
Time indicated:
{"hour": 5, "minute": 27}
